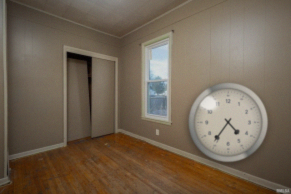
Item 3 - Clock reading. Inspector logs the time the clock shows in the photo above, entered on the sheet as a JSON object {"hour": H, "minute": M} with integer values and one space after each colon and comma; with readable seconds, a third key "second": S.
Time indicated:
{"hour": 4, "minute": 36}
